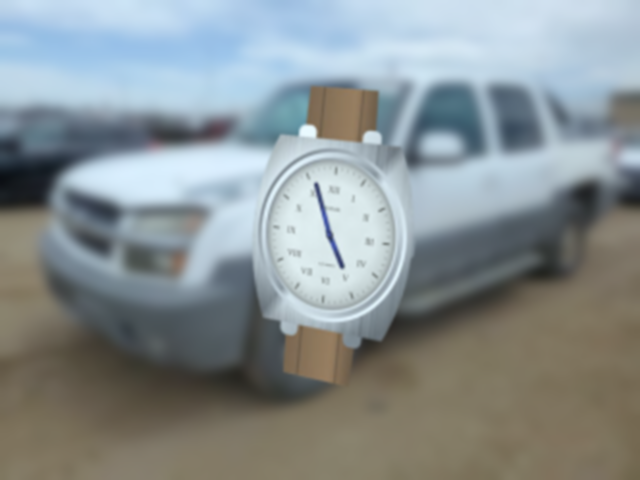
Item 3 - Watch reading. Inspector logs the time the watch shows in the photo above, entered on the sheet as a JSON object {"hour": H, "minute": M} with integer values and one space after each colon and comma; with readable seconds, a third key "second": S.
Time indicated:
{"hour": 4, "minute": 56}
